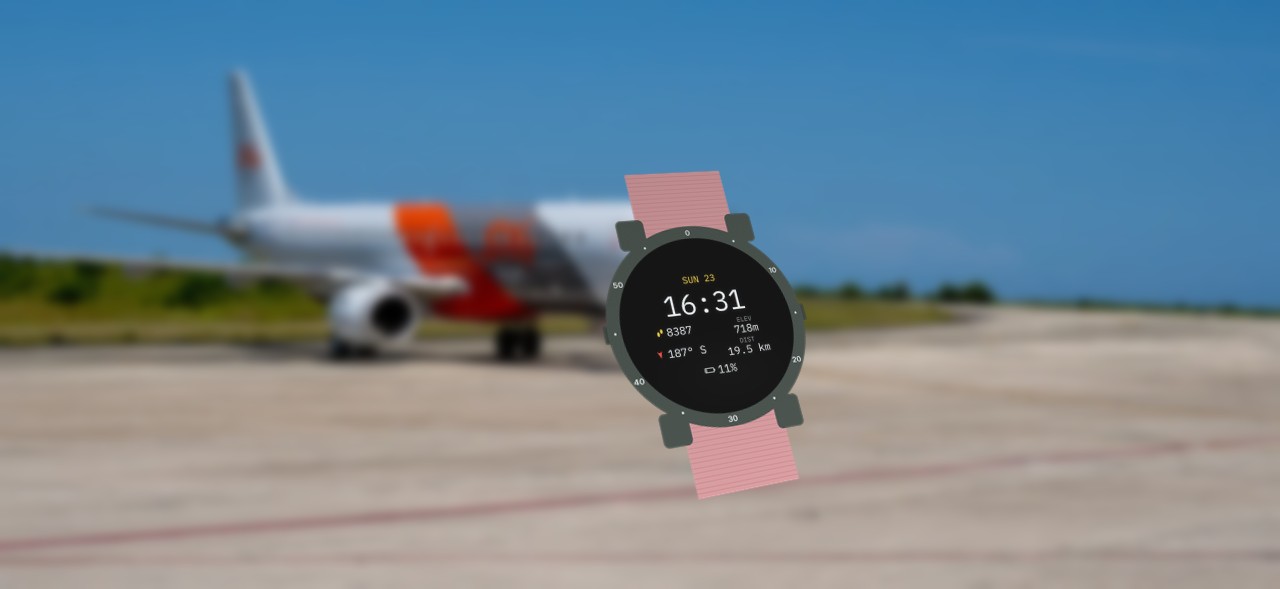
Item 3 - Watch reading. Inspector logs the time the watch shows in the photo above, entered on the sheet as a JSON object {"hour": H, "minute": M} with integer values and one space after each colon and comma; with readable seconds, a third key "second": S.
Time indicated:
{"hour": 16, "minute": 31}
